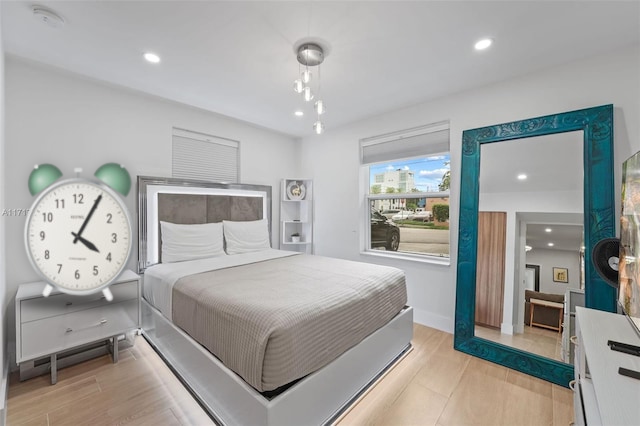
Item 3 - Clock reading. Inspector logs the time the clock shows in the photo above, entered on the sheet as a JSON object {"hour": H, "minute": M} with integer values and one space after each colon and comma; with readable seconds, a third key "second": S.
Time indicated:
{"hour": 4, "minute": 5}
